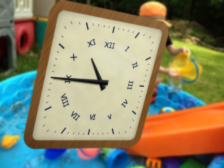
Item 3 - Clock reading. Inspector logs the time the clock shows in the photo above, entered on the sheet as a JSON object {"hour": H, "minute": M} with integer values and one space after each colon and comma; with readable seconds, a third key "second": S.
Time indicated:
{"hour": 10, "minute": 45}
